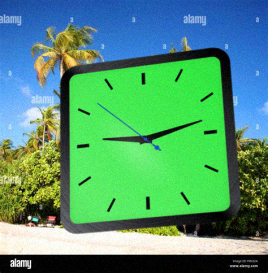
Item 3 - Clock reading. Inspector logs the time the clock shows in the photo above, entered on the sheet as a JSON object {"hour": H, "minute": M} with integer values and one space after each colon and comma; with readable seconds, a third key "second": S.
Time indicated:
{"hour": 9, "minute": 12, "second": 52}
